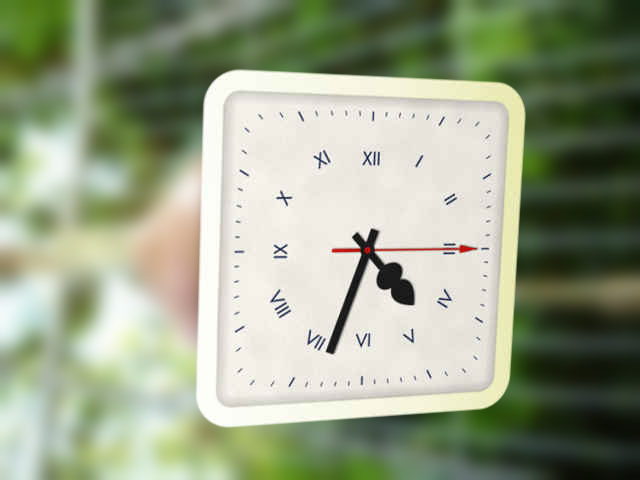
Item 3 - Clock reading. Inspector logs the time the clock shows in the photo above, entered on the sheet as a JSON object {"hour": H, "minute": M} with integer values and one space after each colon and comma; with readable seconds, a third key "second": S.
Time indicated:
{"hour": 4, "minute": 33, "second": 15}
